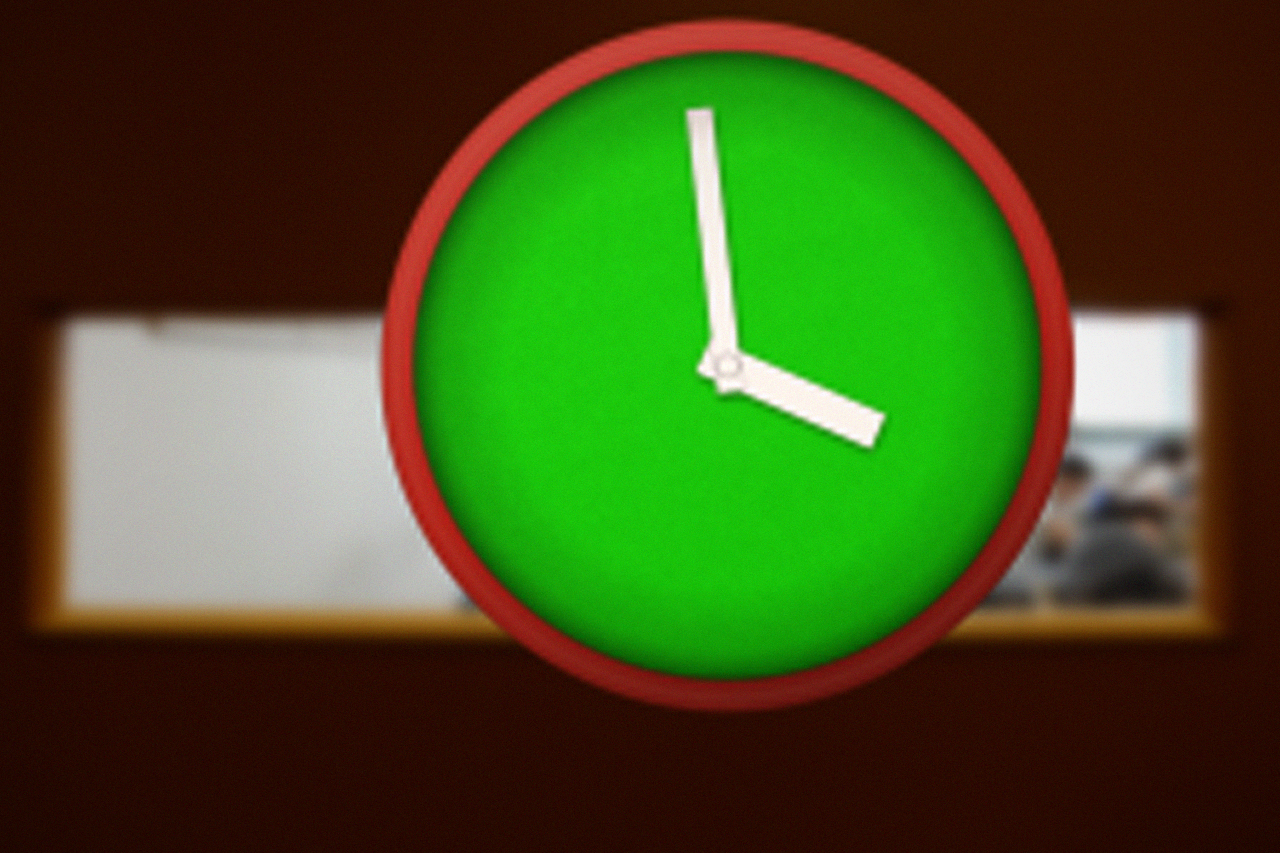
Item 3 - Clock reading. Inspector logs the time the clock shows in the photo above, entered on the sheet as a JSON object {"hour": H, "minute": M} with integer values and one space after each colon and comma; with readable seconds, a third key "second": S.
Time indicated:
{"hour": 4, "minute": 0}
